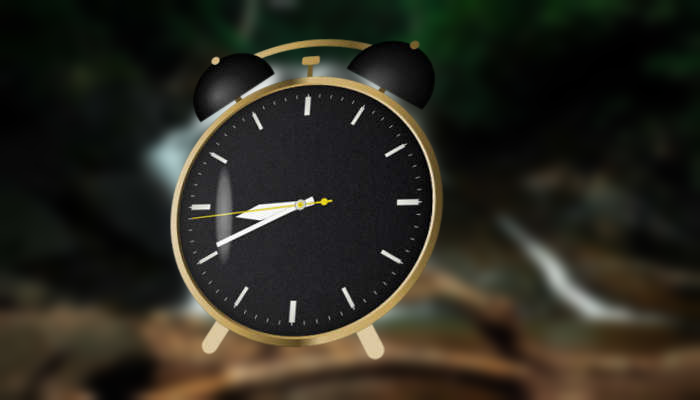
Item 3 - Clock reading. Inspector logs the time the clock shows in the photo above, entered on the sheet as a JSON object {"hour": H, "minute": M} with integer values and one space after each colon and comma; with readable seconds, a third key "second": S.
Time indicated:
{"hour": 8, "minute": 40, "second": 44}
